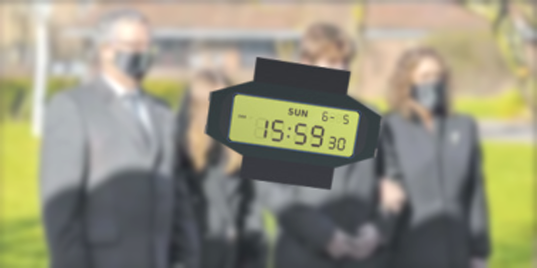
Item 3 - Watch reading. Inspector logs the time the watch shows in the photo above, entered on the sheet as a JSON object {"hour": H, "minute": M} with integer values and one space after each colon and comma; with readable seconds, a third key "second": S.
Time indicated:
{"hour": 15, "minute": 59, "second": 30}
